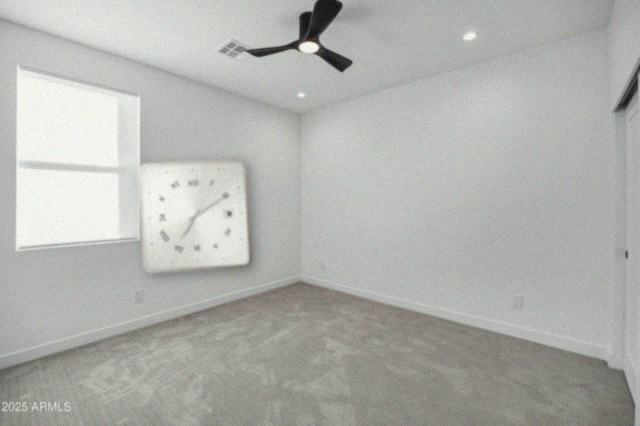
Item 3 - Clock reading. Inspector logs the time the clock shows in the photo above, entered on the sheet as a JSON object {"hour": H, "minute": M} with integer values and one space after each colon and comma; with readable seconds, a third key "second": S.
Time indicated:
{"hour": 7, "minute": 10}
